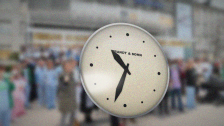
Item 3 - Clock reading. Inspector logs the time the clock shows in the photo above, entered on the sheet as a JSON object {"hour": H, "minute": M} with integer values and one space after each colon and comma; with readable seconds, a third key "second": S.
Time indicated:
{"hour": 10, "minute": 33}
